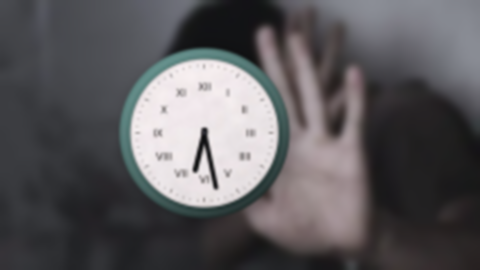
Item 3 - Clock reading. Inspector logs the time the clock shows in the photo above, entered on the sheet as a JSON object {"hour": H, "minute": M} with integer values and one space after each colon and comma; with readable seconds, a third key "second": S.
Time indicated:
{"hour": 6, "minute": 28}
